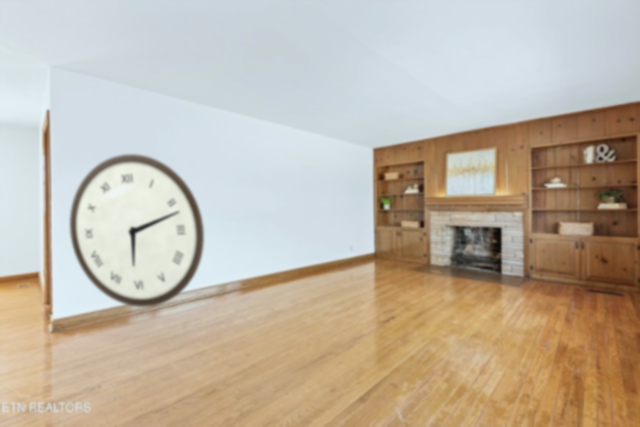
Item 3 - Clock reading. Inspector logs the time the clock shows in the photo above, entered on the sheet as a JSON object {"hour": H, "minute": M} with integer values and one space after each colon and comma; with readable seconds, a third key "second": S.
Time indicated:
{"hour": 6, "minute": 12}
